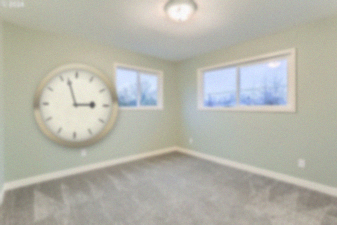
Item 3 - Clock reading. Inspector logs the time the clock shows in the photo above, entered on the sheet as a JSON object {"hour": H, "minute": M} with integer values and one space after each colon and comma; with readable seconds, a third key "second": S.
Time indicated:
{"hour": 2, "minute": 57}
